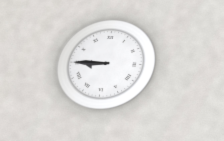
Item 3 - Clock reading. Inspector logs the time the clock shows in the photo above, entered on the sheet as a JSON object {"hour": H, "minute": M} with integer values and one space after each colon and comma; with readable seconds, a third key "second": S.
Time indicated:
{"hour": 8, "minute": 45}
